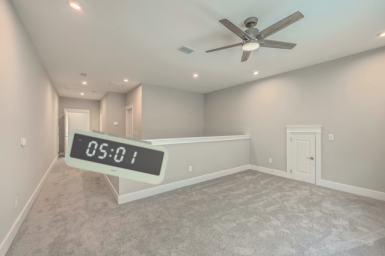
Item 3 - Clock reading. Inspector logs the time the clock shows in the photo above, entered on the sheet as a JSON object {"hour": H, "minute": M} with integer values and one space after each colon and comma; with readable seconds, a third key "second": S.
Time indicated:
{"hour": 5, "minute": 1}
